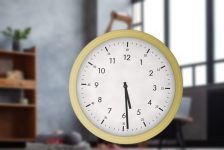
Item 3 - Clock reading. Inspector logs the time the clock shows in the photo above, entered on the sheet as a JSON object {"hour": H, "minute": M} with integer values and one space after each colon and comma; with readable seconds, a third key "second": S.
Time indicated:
{"hour": 5, "minute": 29}
